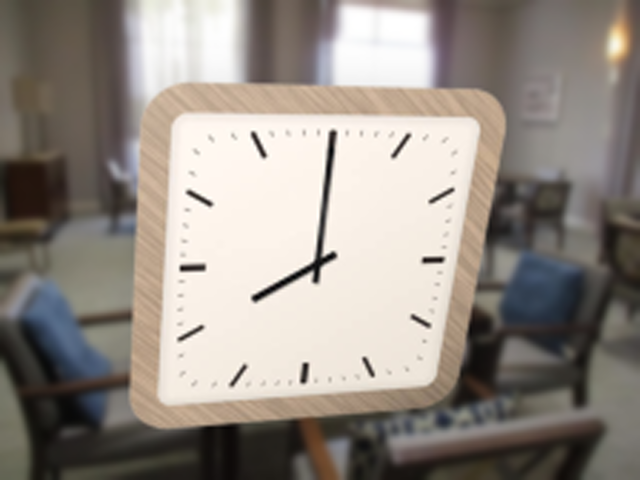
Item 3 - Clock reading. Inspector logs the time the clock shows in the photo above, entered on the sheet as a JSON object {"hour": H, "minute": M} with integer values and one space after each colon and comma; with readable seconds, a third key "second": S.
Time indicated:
{"hour": 8, "minute": 0}
